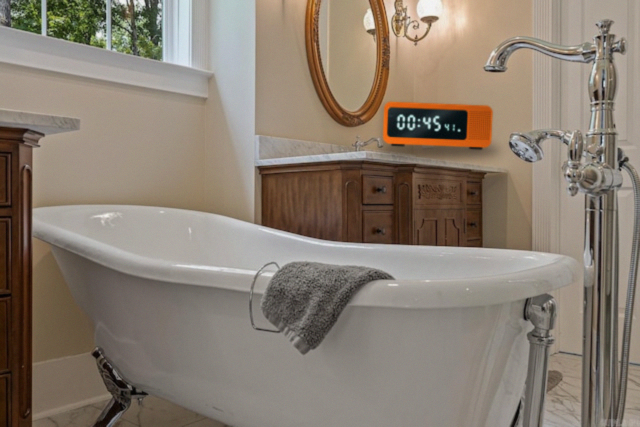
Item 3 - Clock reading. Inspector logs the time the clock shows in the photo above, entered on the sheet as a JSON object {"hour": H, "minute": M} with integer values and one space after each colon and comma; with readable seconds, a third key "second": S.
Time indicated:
{"hour": 0, "minute": 45}
